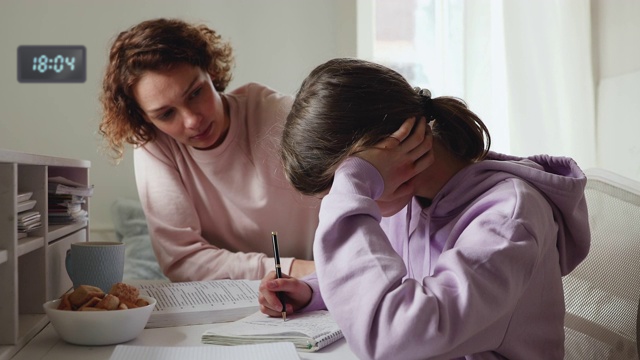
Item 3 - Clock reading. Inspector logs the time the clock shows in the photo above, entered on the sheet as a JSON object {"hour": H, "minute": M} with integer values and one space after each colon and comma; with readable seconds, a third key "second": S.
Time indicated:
{"hour": 18, "minute": 4}
